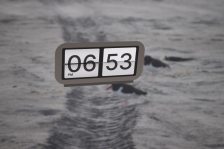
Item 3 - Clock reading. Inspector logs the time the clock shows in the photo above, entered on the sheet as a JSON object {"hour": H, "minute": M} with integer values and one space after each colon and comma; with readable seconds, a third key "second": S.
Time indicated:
{"hour": 6, "minute": 53}
